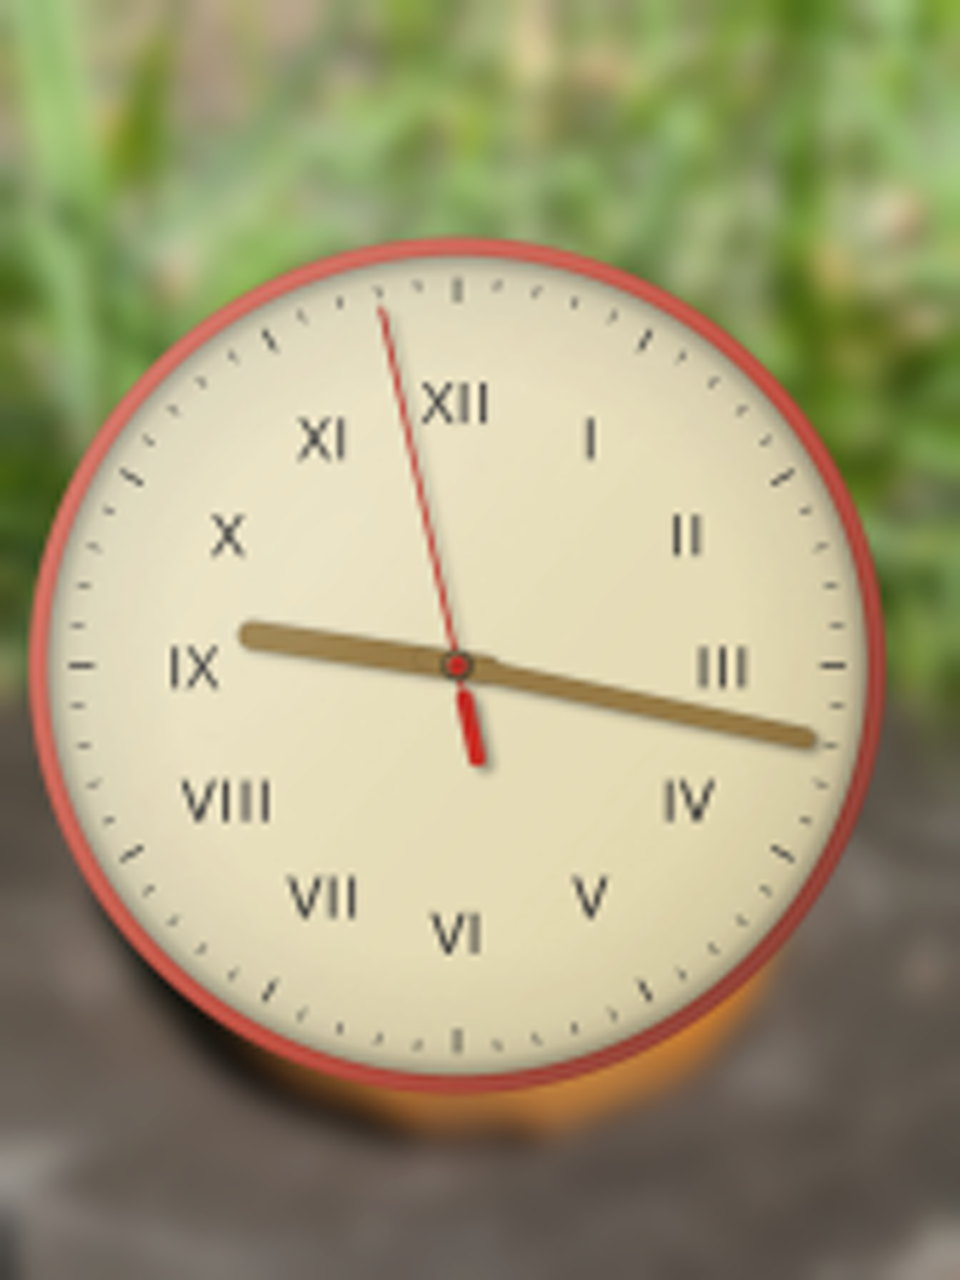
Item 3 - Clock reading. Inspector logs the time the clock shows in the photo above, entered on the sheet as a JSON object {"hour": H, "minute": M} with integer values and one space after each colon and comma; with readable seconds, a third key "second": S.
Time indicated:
{"hour": 9, "minute": 16, "second": 58}
